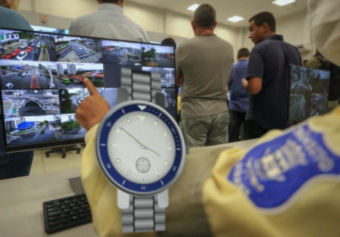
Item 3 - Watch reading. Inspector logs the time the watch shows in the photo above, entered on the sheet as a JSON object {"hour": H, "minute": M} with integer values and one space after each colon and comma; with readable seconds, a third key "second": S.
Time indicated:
{"hour": 3, "minute": 51}
